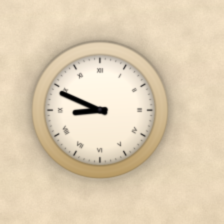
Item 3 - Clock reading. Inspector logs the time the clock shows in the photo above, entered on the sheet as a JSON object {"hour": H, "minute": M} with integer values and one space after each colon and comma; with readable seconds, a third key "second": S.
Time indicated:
{"hour": 8, "minute": 49}
